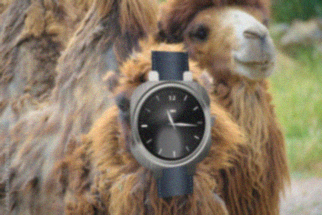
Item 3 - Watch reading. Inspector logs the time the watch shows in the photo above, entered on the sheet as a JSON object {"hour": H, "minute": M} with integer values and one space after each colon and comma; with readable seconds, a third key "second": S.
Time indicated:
{"hour": 11, "minute": 16}
